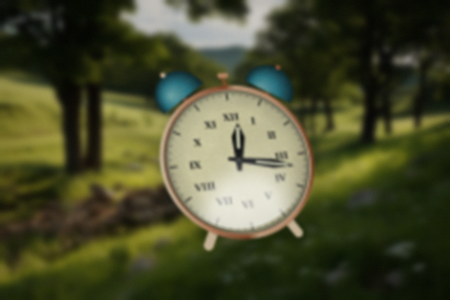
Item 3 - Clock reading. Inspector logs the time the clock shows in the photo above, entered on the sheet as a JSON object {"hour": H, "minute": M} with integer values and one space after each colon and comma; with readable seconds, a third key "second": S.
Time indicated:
{"hour": 12, "minute": 17}
